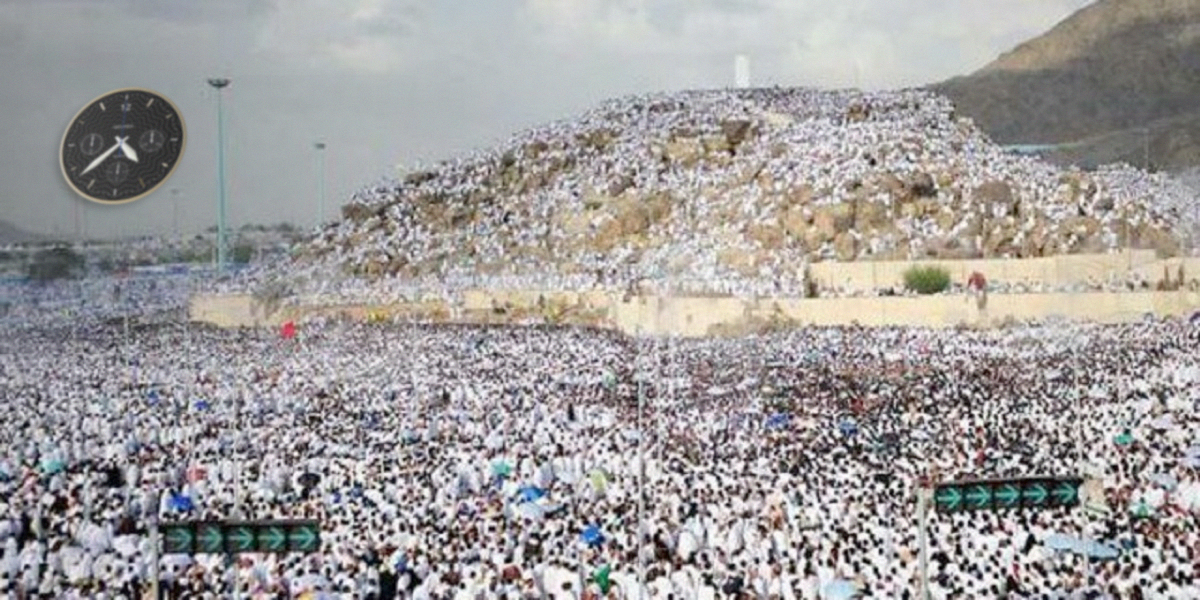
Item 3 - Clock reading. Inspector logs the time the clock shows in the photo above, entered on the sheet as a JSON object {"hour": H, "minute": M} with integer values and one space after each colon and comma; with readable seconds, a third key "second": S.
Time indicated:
{"hour": 4, "minute": 38}
